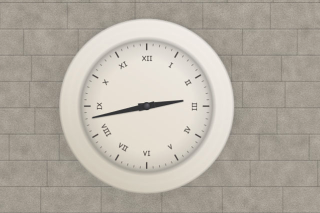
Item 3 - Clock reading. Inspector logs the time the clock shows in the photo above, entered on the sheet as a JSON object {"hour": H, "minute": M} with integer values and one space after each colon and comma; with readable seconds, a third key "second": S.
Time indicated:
{"hour": 2, "minute": 43}
